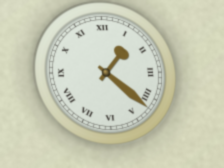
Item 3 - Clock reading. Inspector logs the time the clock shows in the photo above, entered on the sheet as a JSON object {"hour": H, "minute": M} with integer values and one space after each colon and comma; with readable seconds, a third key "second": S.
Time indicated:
{"hour": 1, "minute": 22}
